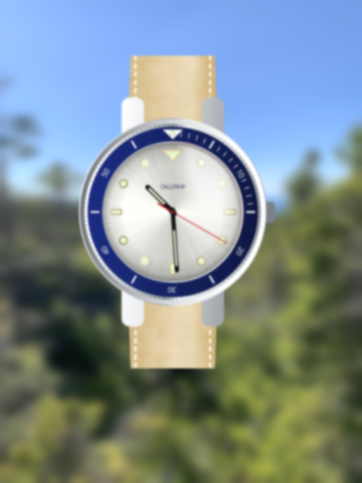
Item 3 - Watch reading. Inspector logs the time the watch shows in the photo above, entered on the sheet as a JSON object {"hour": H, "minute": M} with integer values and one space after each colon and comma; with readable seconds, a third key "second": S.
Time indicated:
{"hour": 10, "minute": 29, "second": 20}
